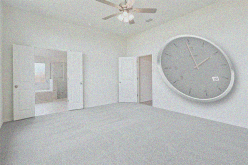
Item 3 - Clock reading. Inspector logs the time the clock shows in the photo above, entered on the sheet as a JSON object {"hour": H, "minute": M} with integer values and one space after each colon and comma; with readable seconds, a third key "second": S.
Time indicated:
{"hour": 1, "minute": 59}
